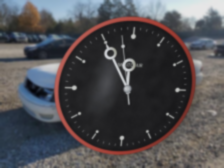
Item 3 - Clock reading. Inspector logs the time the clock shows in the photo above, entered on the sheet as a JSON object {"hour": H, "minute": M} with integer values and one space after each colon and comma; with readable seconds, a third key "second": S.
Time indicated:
{"hour": 11, "minute": 54, "second": 58}
